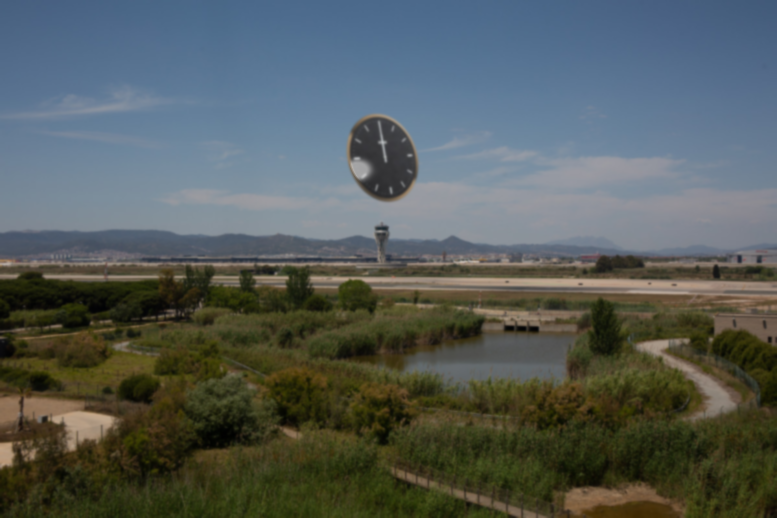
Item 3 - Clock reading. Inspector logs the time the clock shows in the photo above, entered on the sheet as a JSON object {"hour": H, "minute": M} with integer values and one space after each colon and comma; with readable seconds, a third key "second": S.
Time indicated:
{"hour": 12, "minute": 0}
